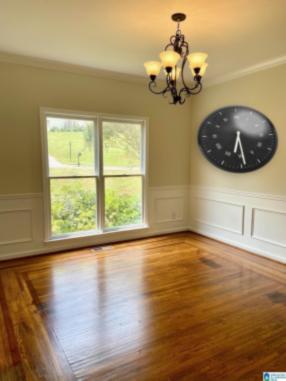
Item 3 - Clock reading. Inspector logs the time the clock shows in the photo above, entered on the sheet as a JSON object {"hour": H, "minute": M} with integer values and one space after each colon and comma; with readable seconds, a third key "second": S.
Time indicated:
{"hour": 6, "minute": 29}
